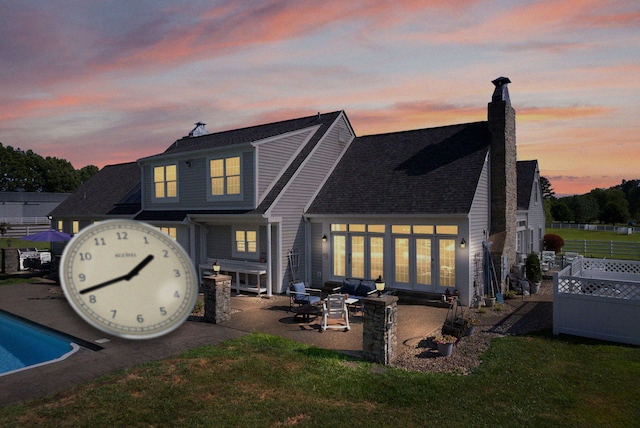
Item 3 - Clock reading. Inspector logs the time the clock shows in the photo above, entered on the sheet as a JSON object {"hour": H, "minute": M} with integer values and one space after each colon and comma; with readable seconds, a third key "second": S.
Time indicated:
{"hour": 1, "minute": 42}
